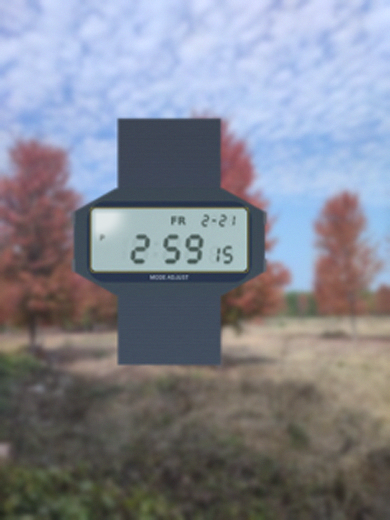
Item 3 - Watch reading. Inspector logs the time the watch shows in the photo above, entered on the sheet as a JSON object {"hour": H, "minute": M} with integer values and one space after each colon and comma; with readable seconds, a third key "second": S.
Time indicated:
{"hour": 2, "minute": 59, "second": 15}
